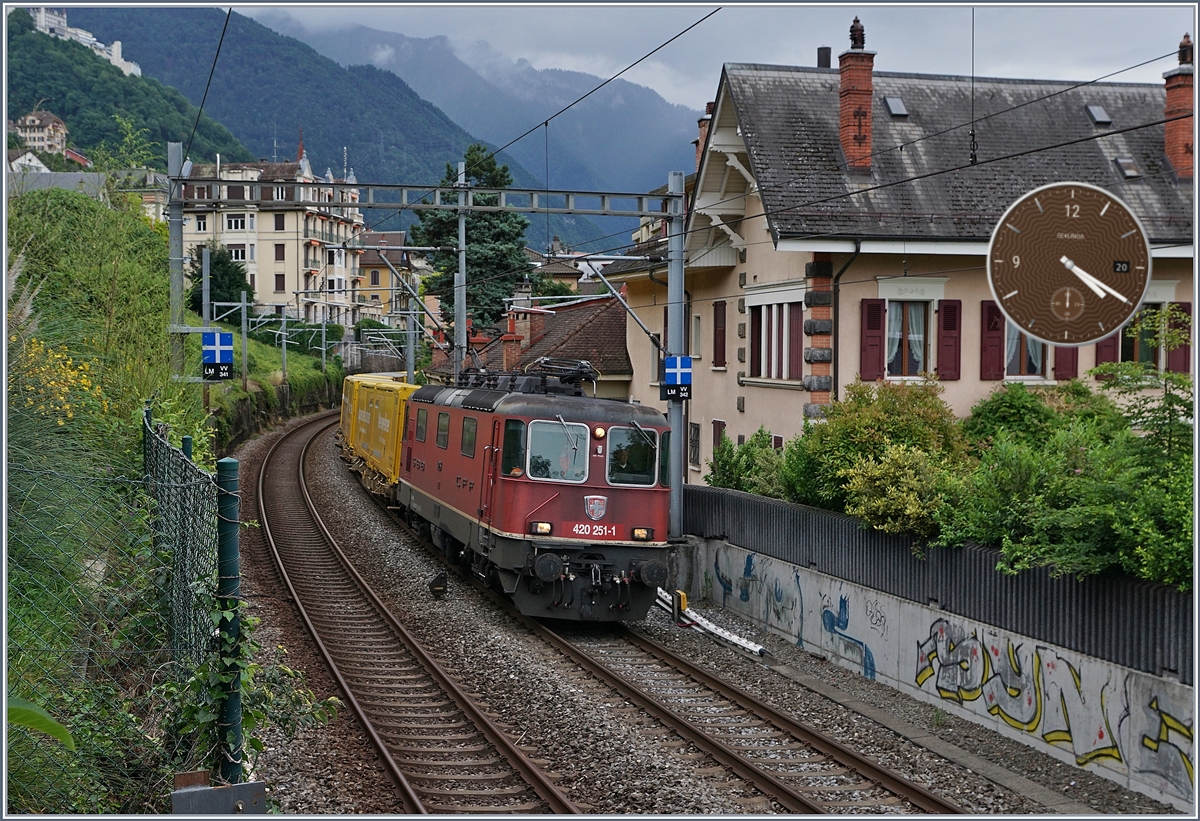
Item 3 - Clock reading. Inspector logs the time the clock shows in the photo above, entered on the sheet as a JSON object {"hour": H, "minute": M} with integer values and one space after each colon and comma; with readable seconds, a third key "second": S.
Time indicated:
{"hour": 4, "minute": 20}
